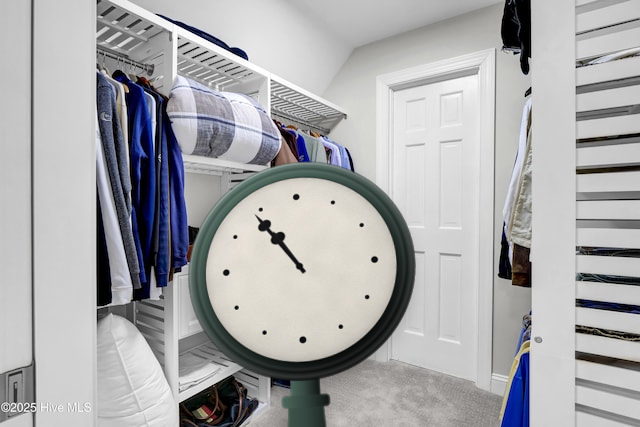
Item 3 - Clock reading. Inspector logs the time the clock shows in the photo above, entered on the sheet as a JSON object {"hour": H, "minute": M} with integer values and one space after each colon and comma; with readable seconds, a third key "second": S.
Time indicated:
{"hour": 10, "minute": 54}
